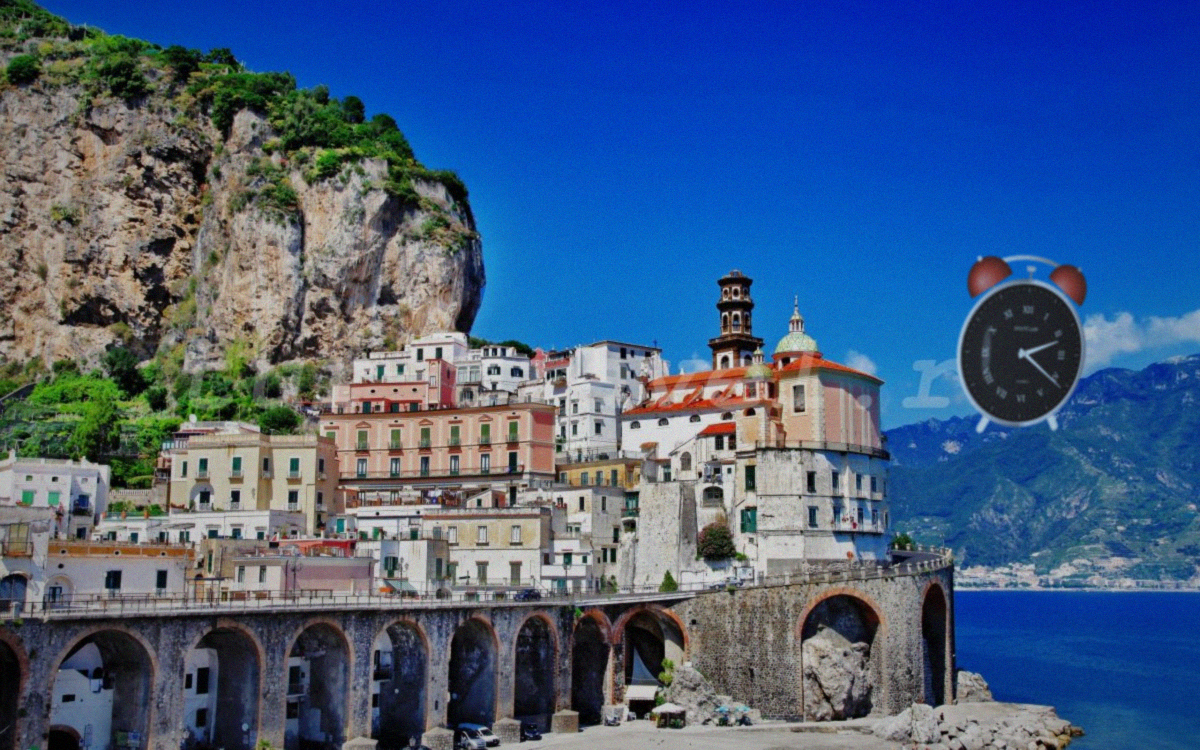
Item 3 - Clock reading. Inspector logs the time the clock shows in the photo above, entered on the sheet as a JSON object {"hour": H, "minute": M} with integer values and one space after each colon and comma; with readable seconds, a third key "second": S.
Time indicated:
{"hour": 2, "minute": 21}
